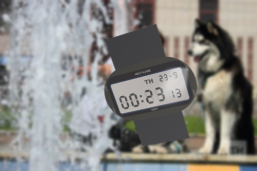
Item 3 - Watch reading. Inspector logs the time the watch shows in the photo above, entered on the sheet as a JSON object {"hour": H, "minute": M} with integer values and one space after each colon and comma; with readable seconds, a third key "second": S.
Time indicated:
{"hour": 0, "minute": 23, "second": 13}
